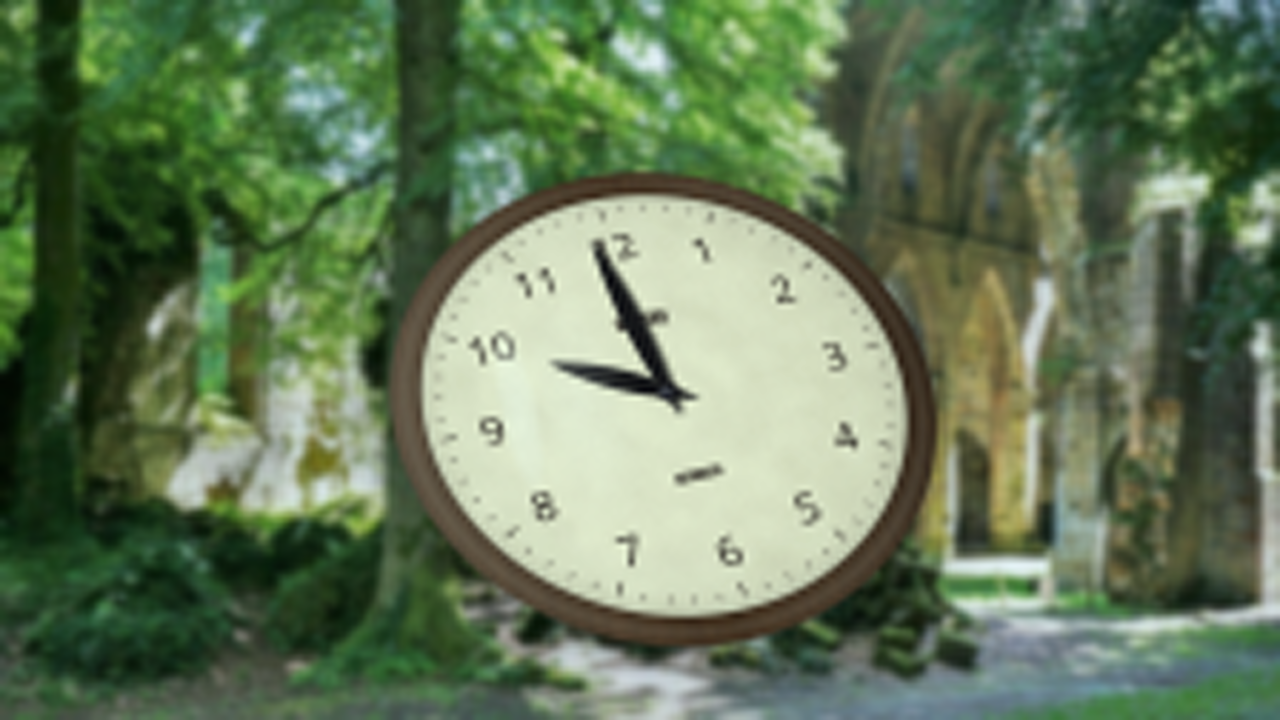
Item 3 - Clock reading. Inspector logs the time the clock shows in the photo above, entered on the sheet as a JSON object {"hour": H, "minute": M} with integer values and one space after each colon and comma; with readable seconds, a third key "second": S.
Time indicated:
{"hour": 9, "minute": 59}
